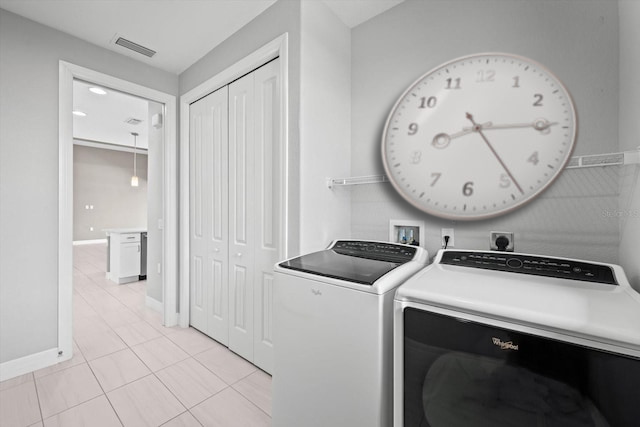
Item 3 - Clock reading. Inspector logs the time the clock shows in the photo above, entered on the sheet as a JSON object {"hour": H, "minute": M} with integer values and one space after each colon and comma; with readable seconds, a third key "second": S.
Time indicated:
{"hour": 8, "minute": 14, "second": 24}
